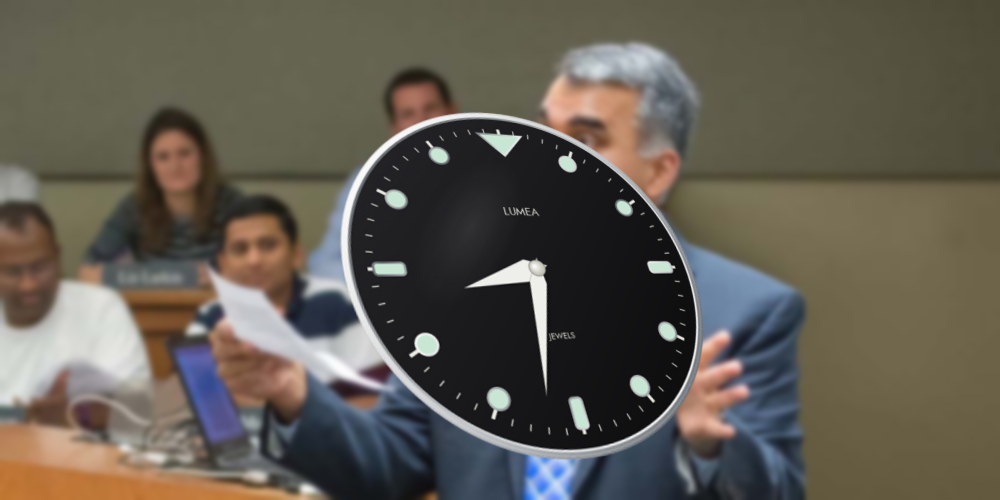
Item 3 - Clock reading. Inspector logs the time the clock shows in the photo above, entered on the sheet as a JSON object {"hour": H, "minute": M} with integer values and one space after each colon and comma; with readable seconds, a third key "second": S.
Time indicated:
{"hour": 8, "minute": 32}
